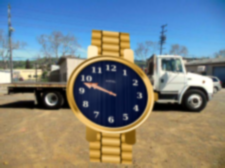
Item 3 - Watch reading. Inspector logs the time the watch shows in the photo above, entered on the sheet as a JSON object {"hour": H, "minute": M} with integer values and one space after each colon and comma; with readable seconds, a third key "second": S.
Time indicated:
{"hour": 9, "minute": 48}
